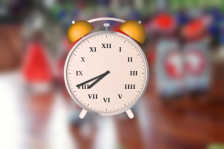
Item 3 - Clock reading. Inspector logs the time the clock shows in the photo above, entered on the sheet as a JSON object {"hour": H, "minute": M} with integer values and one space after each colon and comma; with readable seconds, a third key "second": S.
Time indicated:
{"hour": 7, "minute": 41}
